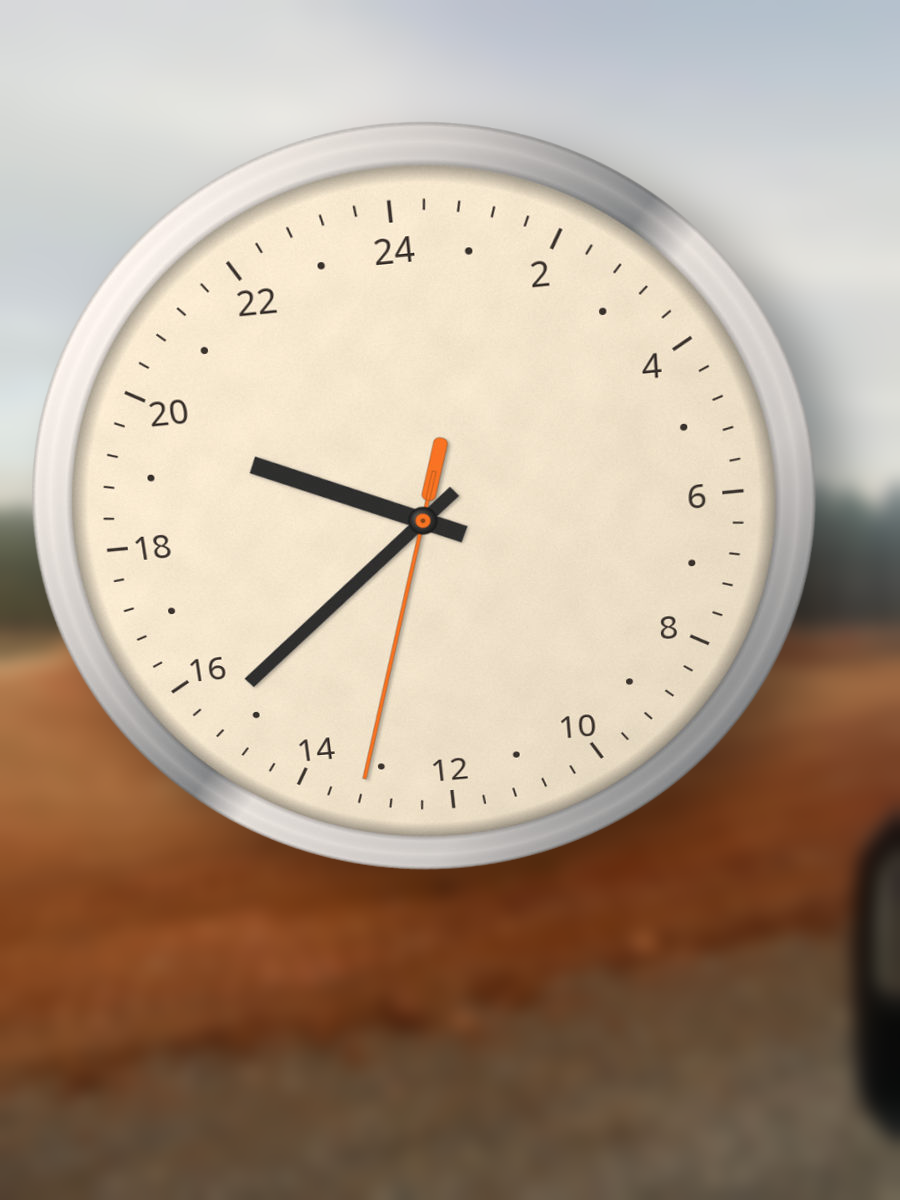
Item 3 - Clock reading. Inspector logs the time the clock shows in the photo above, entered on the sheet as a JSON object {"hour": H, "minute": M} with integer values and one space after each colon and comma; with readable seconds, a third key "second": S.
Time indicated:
{"hour": 19, "minute": 38, "second": 33}
